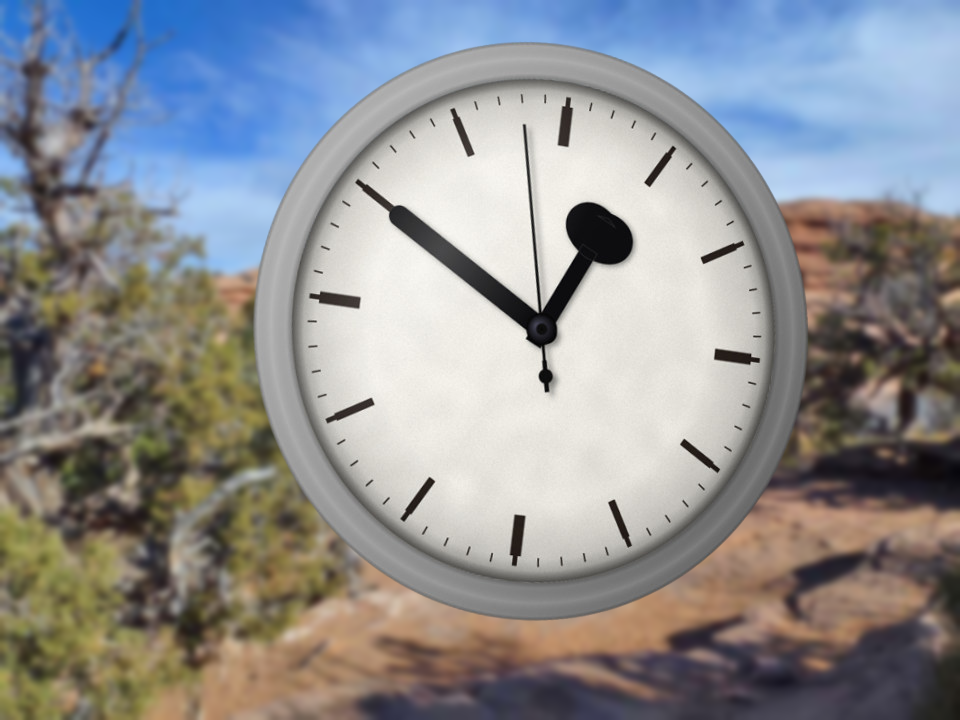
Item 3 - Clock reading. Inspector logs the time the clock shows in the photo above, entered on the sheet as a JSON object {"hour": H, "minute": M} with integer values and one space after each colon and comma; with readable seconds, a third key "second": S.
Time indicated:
{"hour": 12, "minute": 49, "second": 58}
